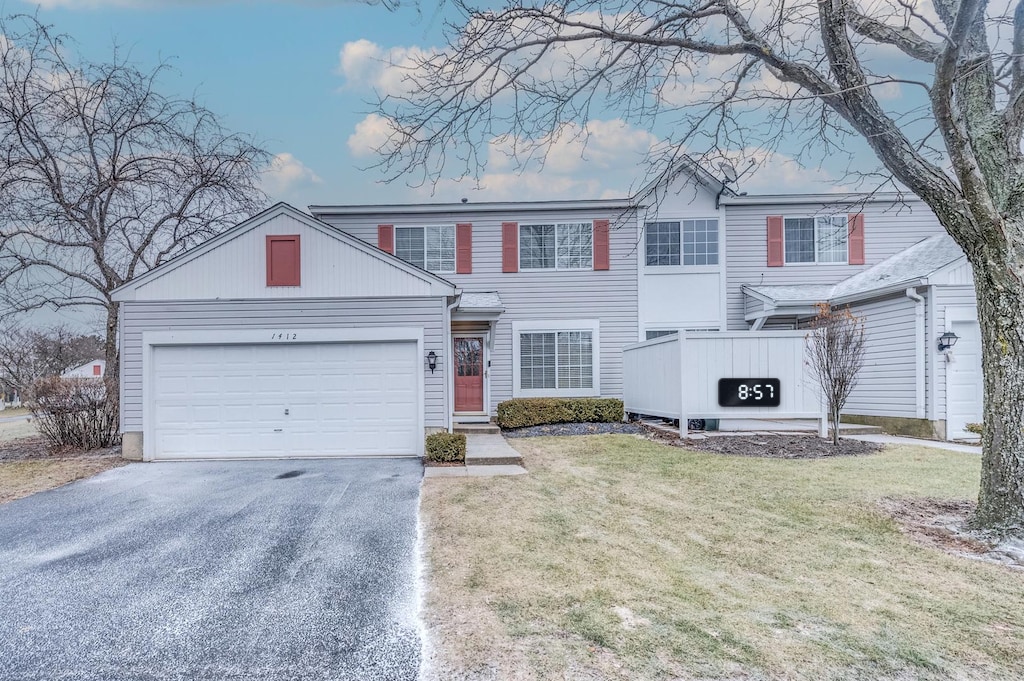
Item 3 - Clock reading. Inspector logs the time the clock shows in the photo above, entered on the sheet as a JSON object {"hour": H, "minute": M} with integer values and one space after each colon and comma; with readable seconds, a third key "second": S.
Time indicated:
{"hour": 8, "minute": 57}
